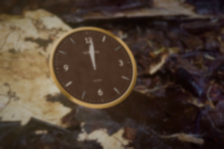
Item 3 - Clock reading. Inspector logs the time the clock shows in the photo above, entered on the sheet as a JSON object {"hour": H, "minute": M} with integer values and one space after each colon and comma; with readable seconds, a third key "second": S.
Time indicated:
{"hour": 12, "minute": 1}
